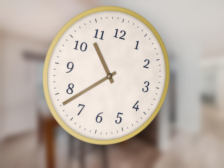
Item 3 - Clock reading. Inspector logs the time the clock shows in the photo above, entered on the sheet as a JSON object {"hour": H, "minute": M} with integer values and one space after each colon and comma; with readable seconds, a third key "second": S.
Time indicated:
{"hour": 10, "minute": 38}
